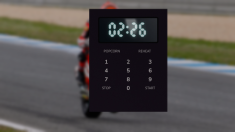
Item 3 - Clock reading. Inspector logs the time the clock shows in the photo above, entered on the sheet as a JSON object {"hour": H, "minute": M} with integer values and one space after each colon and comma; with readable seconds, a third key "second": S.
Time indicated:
{"hour": 2, "minute": 26}
